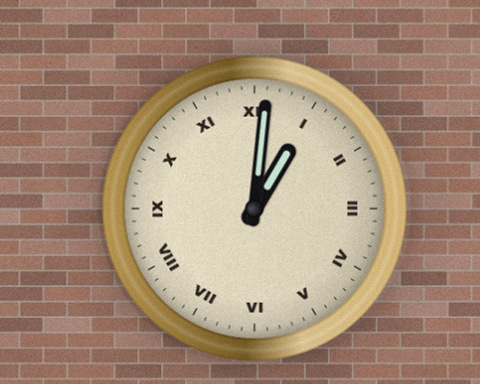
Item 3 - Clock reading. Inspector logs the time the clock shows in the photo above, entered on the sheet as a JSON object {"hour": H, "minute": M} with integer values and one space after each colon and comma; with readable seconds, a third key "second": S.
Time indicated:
{"hour": 1, "minute": 1}
